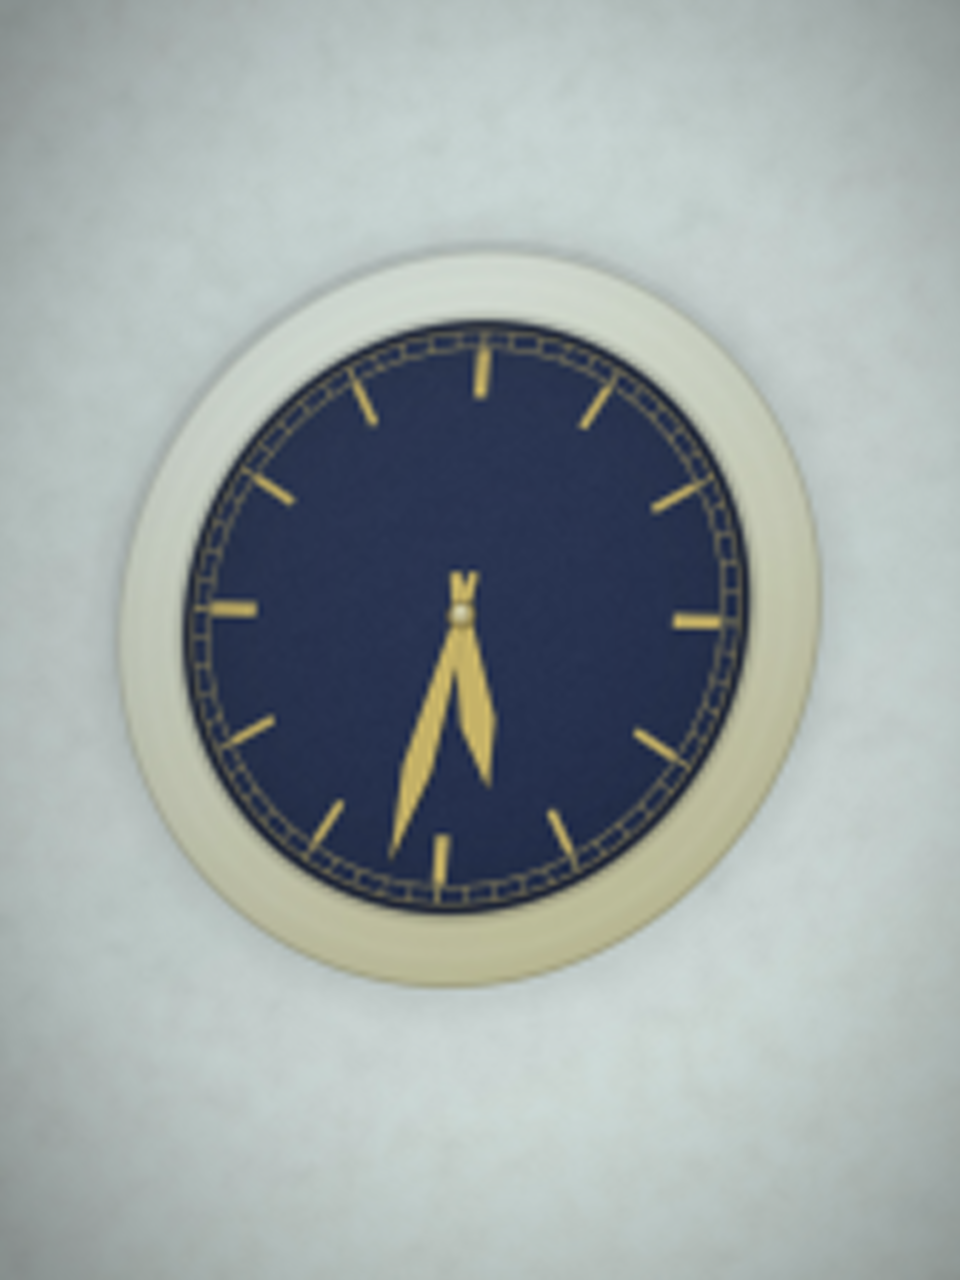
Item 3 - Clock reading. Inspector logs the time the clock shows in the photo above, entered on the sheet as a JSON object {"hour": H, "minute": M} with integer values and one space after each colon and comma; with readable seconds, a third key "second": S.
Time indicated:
{"hour": 5, "minute": 32}
